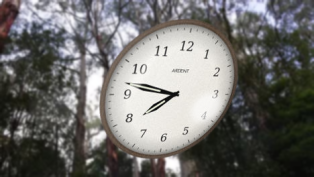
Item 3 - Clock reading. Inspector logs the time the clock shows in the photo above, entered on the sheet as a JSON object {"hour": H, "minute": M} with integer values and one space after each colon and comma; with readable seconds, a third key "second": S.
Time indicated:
{"hour": 7, "minute": 47}
